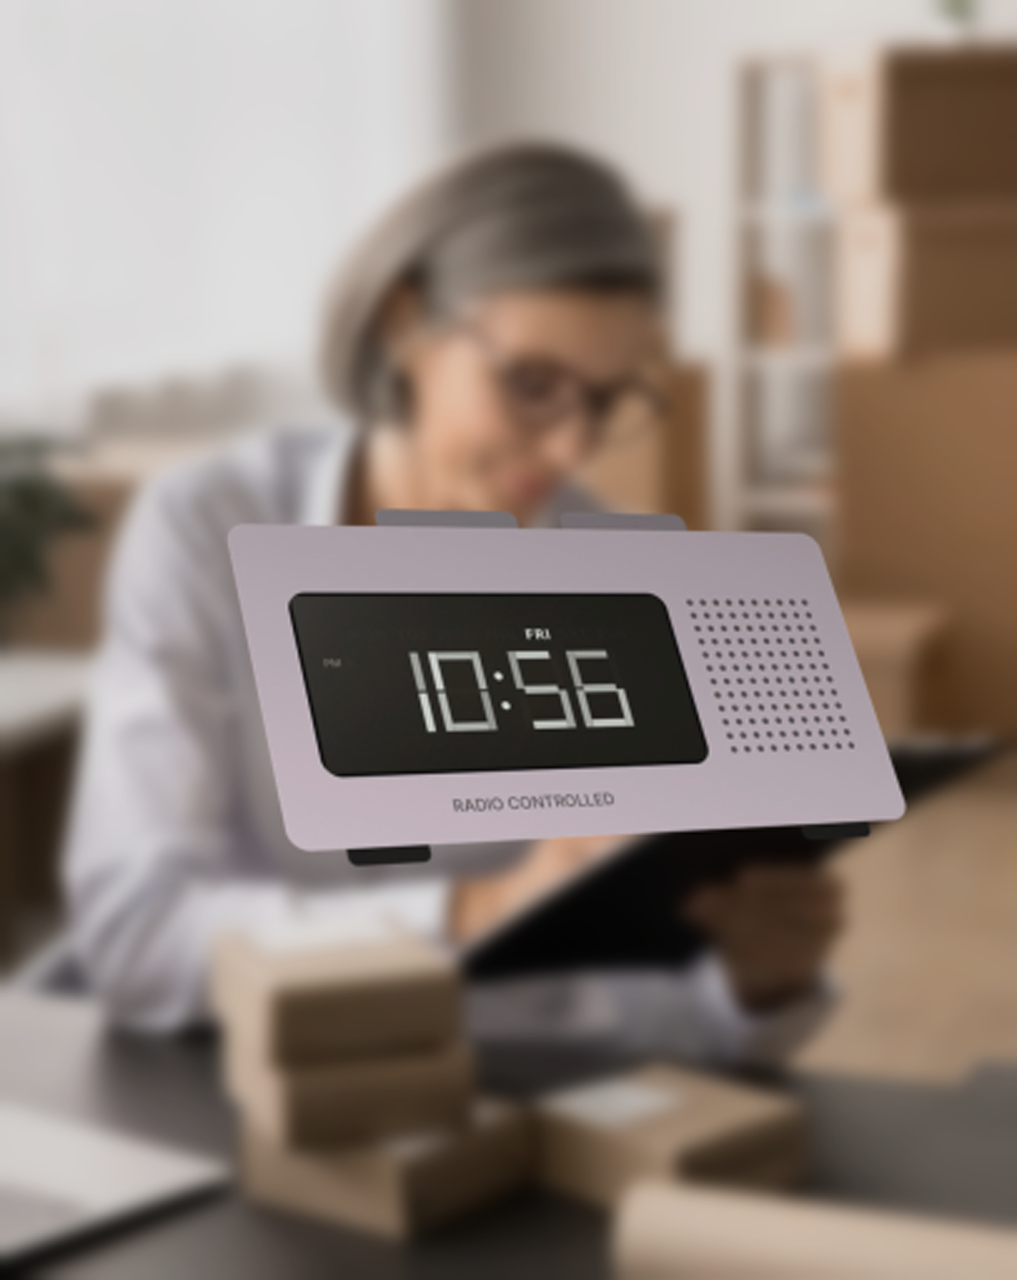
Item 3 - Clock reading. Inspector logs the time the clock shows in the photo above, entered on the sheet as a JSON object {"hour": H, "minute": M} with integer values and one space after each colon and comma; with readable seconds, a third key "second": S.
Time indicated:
{"hour": 10, "minute": 56}
